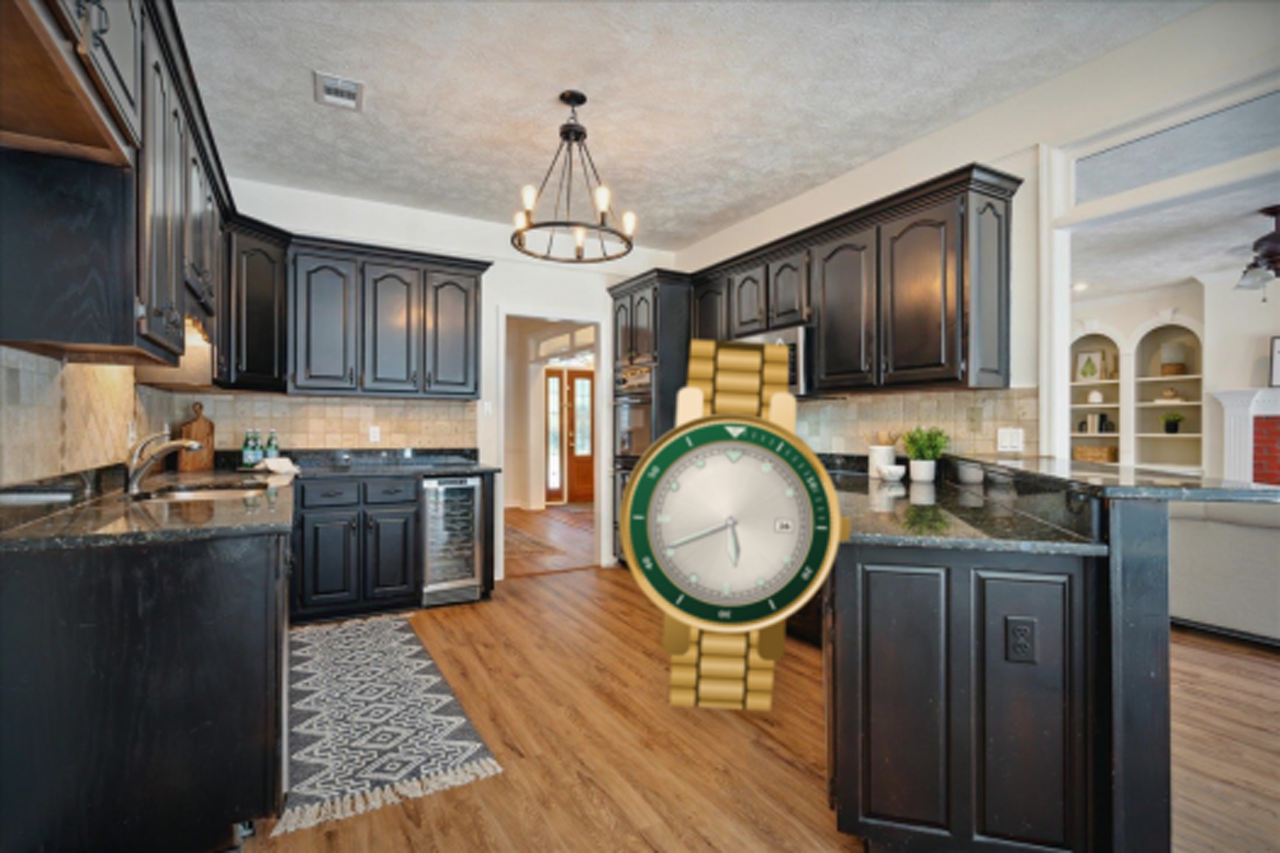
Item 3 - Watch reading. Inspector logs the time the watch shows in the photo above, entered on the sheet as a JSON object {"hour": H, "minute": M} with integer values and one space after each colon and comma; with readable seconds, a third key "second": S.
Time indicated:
{"hour": 5, "minute": 41}
